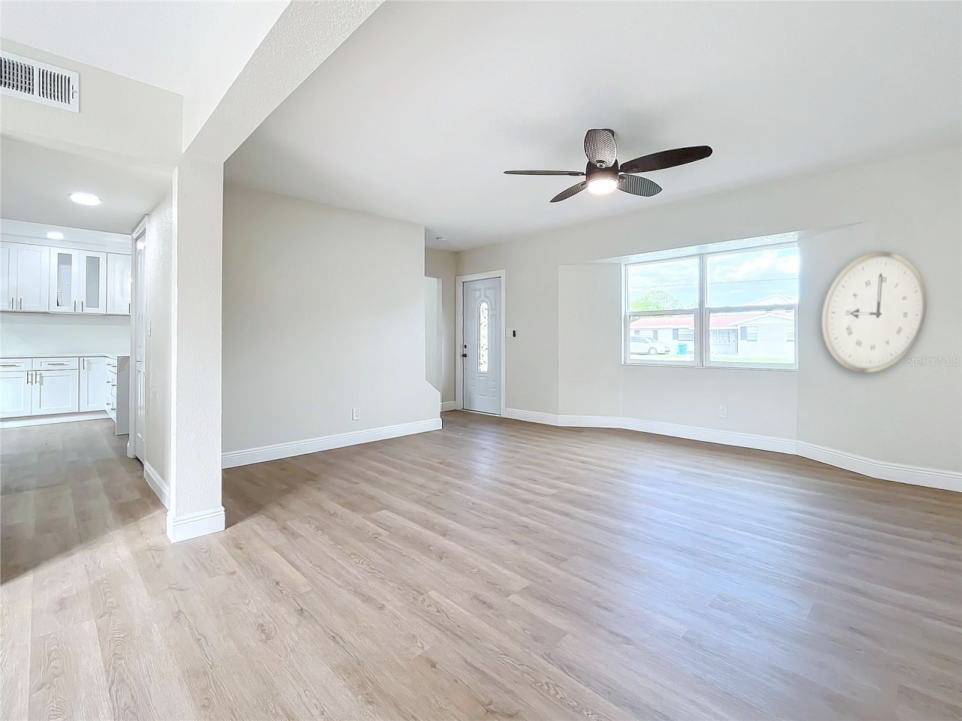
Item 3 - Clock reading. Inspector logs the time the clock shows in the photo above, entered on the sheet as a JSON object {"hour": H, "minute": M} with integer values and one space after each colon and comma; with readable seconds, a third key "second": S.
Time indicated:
{"hour": 8, "minute": 59}
